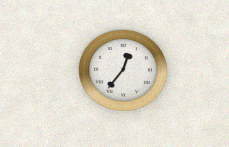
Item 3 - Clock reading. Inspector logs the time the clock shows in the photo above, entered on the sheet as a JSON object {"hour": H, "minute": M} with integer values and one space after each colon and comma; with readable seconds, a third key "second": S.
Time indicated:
{"hour": 12, "minute": 36}
